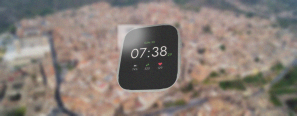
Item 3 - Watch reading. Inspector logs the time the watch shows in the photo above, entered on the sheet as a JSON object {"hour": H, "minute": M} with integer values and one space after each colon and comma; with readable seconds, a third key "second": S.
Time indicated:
{"hour": 7, "minute": 38}
